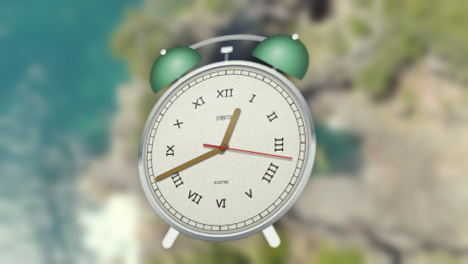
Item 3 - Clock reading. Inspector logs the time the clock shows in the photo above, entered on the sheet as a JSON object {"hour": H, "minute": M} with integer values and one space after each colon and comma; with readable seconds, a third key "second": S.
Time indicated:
{"hour": 12, "minute": 41, "second": 17}
